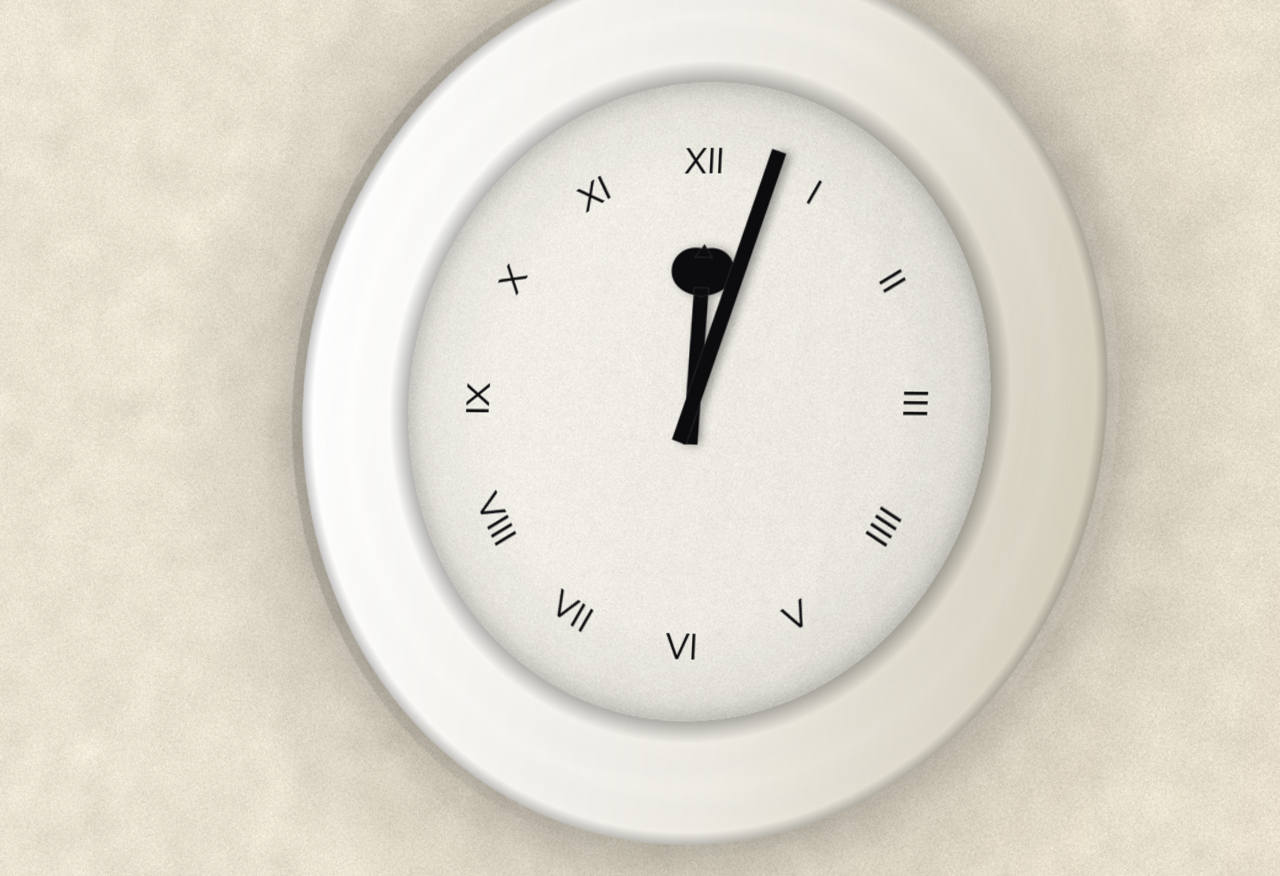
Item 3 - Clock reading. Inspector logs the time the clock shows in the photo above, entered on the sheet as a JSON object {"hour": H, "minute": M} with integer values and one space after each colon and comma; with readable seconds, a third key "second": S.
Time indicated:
{"hour": 12, "minute": 3}
